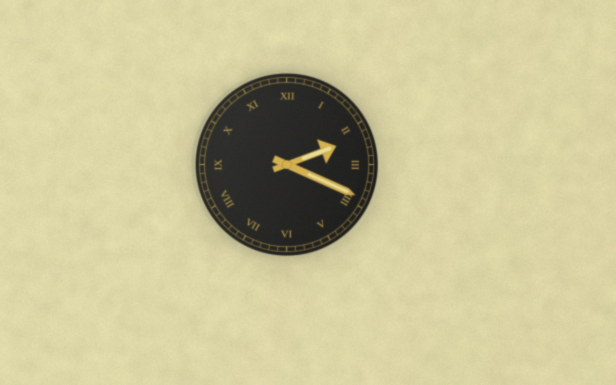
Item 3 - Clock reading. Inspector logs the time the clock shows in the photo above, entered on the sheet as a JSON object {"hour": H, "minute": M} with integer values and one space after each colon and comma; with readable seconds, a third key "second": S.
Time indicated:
{"hour": 2, "minute": 19}
